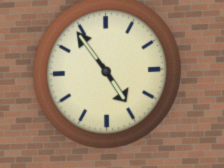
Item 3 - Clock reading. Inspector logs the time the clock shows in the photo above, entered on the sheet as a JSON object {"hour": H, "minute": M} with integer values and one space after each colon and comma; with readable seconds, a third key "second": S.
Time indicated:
{"hour": 4, "minute": 54}
